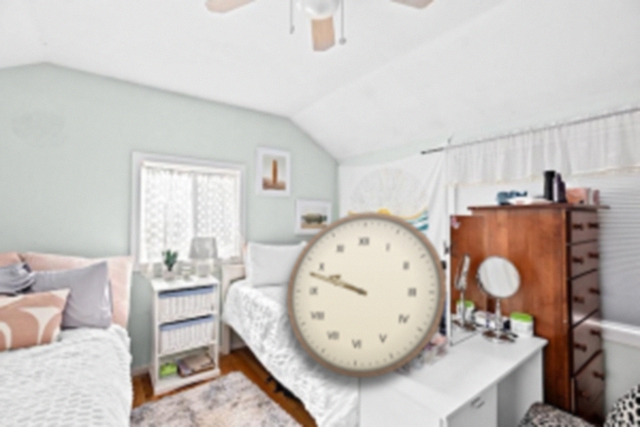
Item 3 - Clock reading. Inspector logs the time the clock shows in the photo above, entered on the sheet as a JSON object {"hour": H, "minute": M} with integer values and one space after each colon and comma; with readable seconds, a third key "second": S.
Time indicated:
{"hour": 9, "minute": 48}
